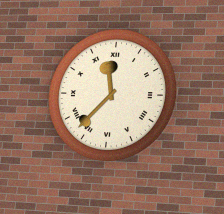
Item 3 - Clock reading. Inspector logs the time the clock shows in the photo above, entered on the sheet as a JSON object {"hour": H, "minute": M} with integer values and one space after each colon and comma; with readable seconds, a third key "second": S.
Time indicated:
{"hour": 11, "minute": 37}
